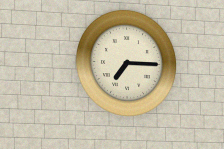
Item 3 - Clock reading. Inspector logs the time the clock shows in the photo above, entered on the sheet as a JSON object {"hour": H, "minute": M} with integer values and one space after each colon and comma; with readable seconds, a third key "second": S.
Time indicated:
{"hour": 7, "minute": 15}
